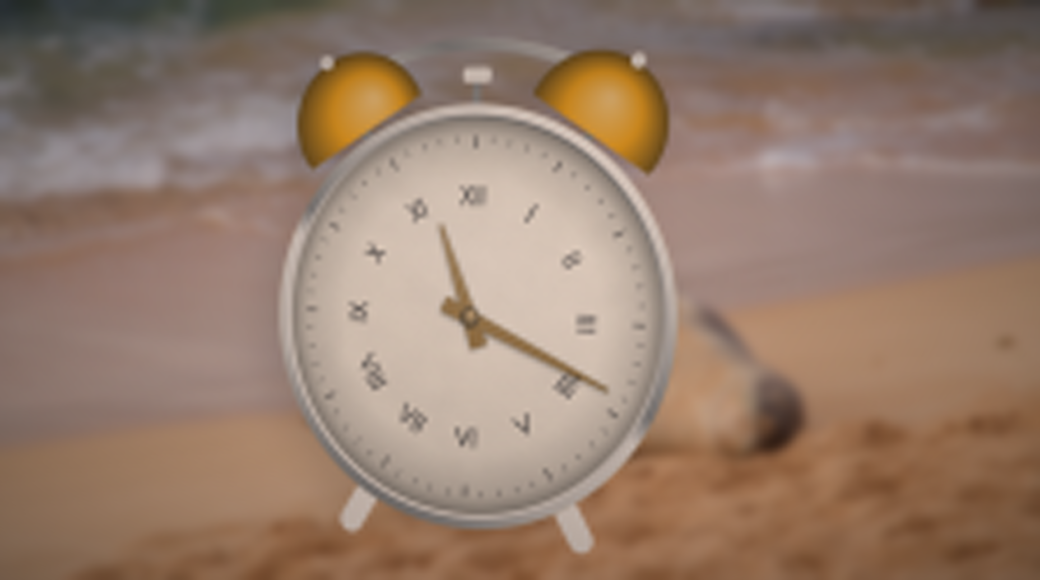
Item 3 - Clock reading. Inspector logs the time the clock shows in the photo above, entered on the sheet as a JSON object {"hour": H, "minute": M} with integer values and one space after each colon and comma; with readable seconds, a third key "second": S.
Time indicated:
{"hour": 11, "minute": 19}
